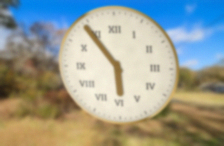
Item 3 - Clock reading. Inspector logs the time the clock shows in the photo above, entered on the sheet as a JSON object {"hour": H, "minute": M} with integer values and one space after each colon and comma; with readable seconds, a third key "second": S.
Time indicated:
{"hour": 5, "minute": 54}
